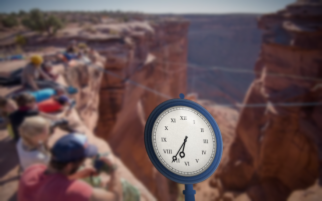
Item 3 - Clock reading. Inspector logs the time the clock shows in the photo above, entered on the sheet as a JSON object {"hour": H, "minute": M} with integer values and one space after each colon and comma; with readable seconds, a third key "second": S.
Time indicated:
{"hour": 6, "minute": 36}
